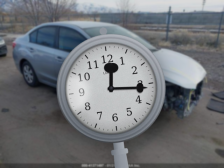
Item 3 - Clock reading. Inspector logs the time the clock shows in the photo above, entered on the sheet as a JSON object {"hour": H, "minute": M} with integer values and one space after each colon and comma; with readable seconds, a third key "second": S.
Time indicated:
{"hour": 12, "minute": 16}
